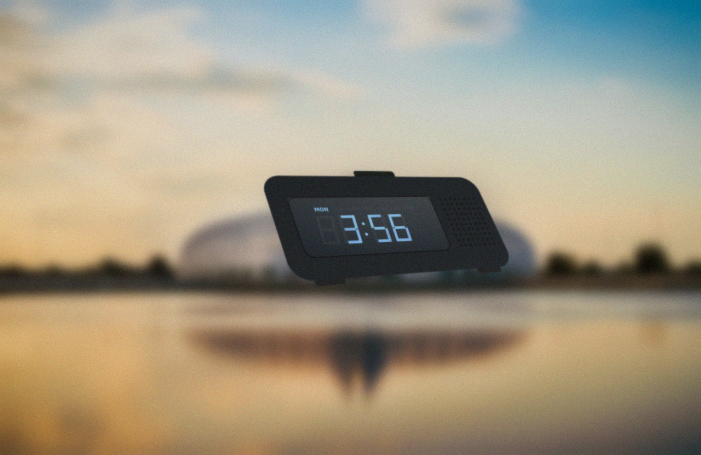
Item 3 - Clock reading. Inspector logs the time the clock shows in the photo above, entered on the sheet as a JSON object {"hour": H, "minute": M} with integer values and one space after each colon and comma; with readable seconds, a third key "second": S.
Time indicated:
{"hour": 3, "minute": 56}
